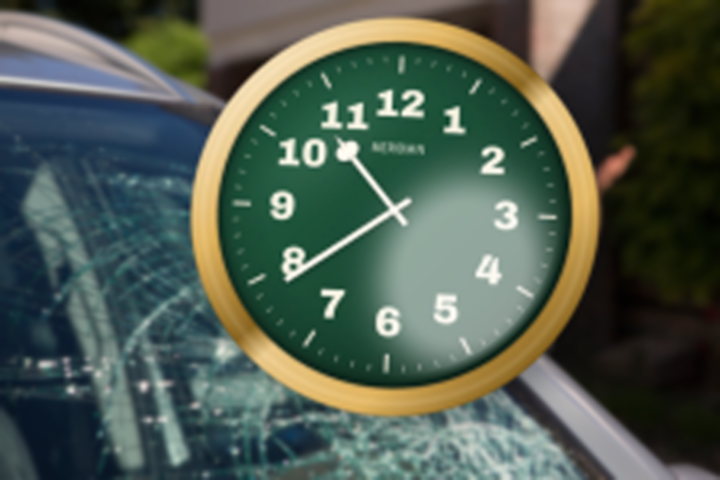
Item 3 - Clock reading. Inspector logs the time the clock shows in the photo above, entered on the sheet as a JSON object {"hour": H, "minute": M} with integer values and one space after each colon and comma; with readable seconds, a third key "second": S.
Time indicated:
{"hour": 10, "minute": 39}
